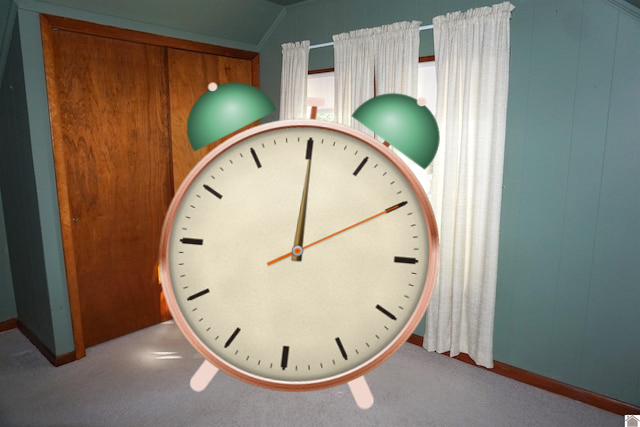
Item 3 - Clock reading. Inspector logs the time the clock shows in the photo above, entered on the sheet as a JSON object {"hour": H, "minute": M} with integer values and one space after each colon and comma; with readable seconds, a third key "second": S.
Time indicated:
{"hour": 12, "minute": 0, "second": 10}
